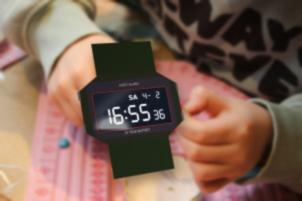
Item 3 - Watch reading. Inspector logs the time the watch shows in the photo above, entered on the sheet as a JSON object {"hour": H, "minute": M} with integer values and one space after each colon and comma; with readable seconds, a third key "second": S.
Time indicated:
{"hour": 16, "minute": 55, "second": 36}
